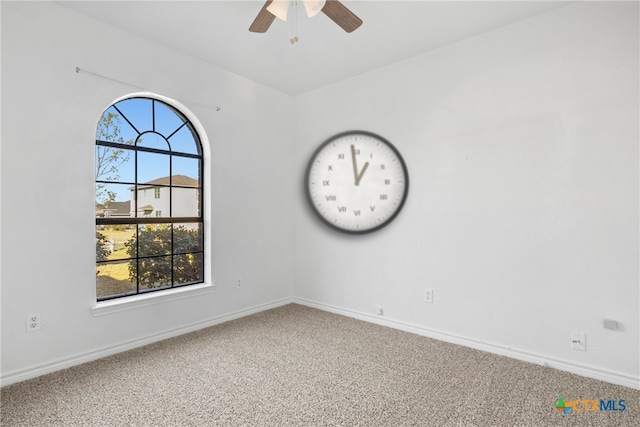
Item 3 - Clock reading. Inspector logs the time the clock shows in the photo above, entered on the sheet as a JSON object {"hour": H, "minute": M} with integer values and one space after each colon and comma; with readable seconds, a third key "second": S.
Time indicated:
{"hour": 12, "minute": 59}
